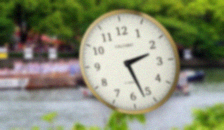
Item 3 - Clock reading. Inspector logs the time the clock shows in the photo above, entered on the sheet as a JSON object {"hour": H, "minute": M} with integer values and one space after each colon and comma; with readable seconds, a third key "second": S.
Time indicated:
{"hour": 2, "minute": 27}
